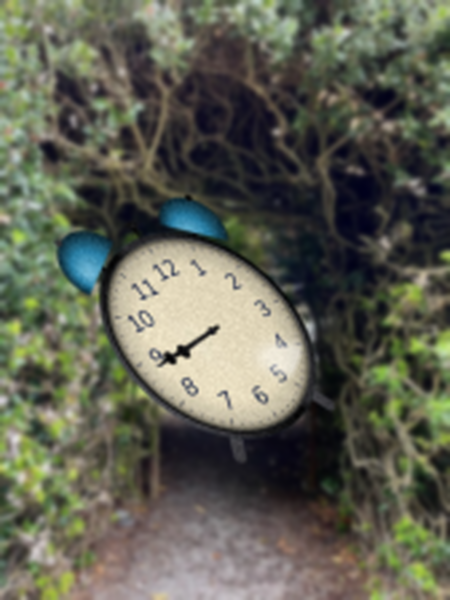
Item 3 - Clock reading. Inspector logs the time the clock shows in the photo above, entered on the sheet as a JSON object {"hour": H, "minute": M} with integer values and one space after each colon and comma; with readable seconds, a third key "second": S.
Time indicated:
{"hour": 8, "minute": 44}
